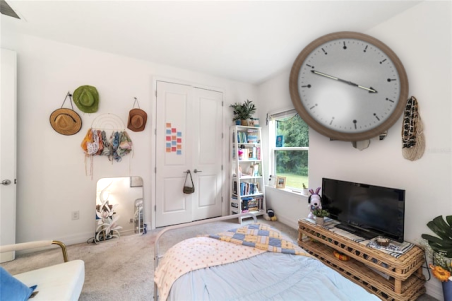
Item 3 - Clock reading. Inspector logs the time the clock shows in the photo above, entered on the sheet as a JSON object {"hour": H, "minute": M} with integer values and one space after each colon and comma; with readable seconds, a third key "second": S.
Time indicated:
{"hour": 3, "minute": 49}
